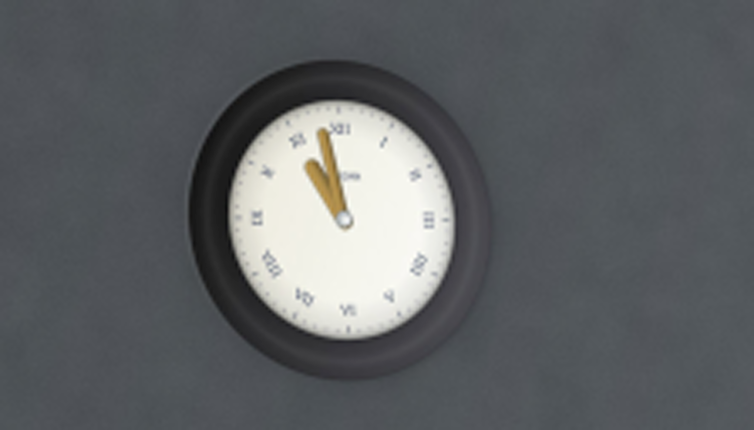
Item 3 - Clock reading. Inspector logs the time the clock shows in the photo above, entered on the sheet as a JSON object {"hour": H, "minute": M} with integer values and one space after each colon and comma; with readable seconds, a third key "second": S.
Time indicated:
{"hour": 10, "minute": 58}
